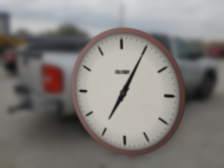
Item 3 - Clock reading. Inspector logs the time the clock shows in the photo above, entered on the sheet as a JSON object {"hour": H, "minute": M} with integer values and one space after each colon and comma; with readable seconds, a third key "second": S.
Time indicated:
{"hour": 7, "minute": 5}
